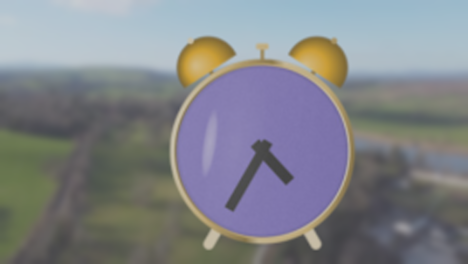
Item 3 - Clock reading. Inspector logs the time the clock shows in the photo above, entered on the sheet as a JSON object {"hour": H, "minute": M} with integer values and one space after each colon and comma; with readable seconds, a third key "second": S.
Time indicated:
{"hour": 4, "minute": 35}
